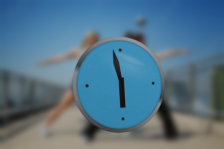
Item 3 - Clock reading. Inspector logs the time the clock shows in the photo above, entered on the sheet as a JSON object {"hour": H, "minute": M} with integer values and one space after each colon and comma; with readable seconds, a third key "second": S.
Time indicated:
{"hour": 5, "minute": 58}
